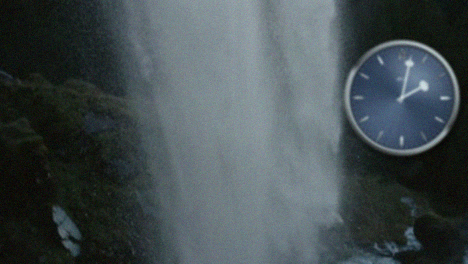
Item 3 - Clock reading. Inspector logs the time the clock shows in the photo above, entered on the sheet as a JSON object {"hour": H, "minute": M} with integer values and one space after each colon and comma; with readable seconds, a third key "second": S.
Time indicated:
{"hour": 2, "minute": 2}
